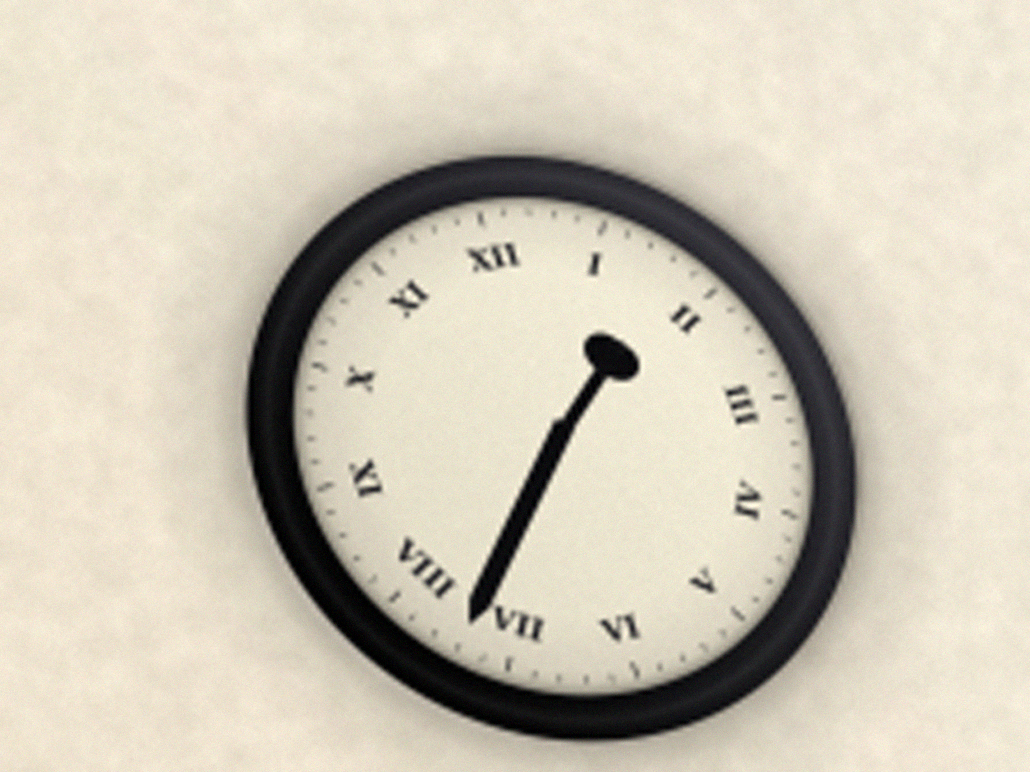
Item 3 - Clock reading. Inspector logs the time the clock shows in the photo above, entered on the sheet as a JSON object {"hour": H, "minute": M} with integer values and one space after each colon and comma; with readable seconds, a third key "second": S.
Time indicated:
{"hour": 1, "minute": 37}
